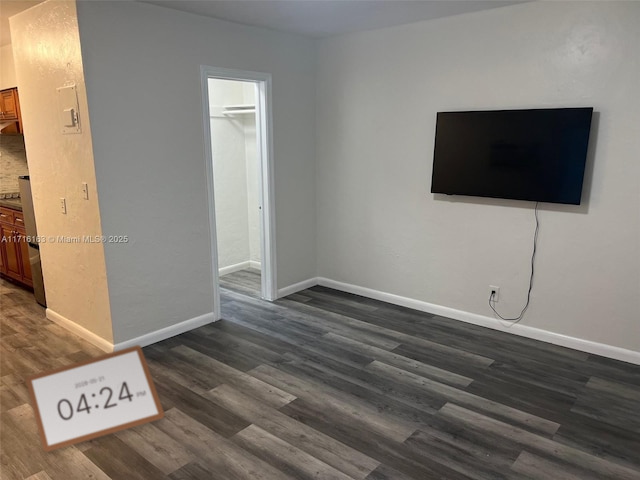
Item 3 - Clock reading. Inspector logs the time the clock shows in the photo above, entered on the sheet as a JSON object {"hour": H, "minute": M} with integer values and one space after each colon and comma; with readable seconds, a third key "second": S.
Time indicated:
{"hour": 4, "minute": 24}
